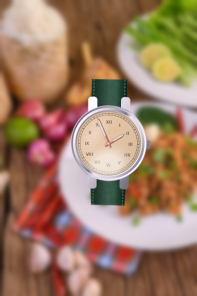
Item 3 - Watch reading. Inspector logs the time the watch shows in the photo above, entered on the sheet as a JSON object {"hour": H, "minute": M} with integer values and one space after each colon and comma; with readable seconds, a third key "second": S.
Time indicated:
{"hour": 1, "minute": 56}
